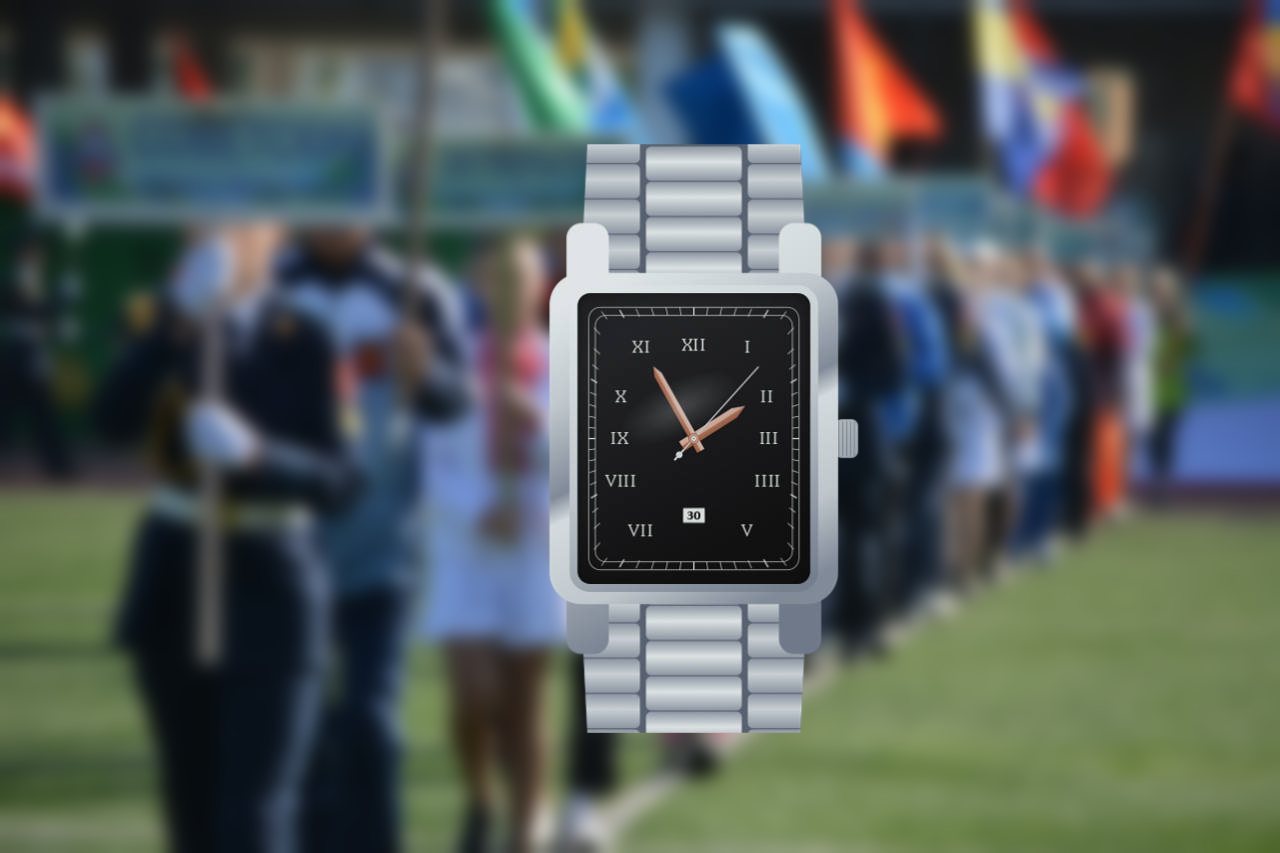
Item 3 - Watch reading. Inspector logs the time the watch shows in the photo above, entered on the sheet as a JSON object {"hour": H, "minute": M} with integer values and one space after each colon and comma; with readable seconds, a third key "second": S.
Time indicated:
{"hour": 1, "minute": 55, "second": 7}
